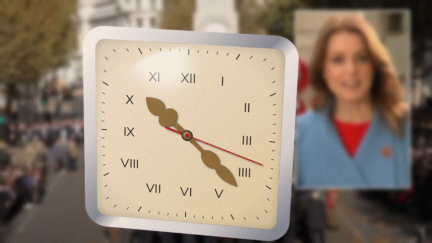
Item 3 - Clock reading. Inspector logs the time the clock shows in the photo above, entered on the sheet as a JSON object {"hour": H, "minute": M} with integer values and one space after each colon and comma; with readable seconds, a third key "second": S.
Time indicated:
{"hour": 10, "minute": 22, "second": 18}
